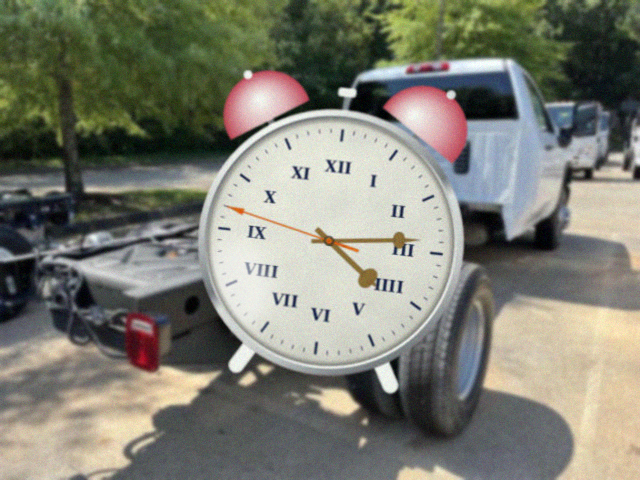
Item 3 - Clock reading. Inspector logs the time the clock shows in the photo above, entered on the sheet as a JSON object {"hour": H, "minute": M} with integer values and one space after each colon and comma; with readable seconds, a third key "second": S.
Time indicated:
{"hour": 4, "minute": 13, "second": 47}
